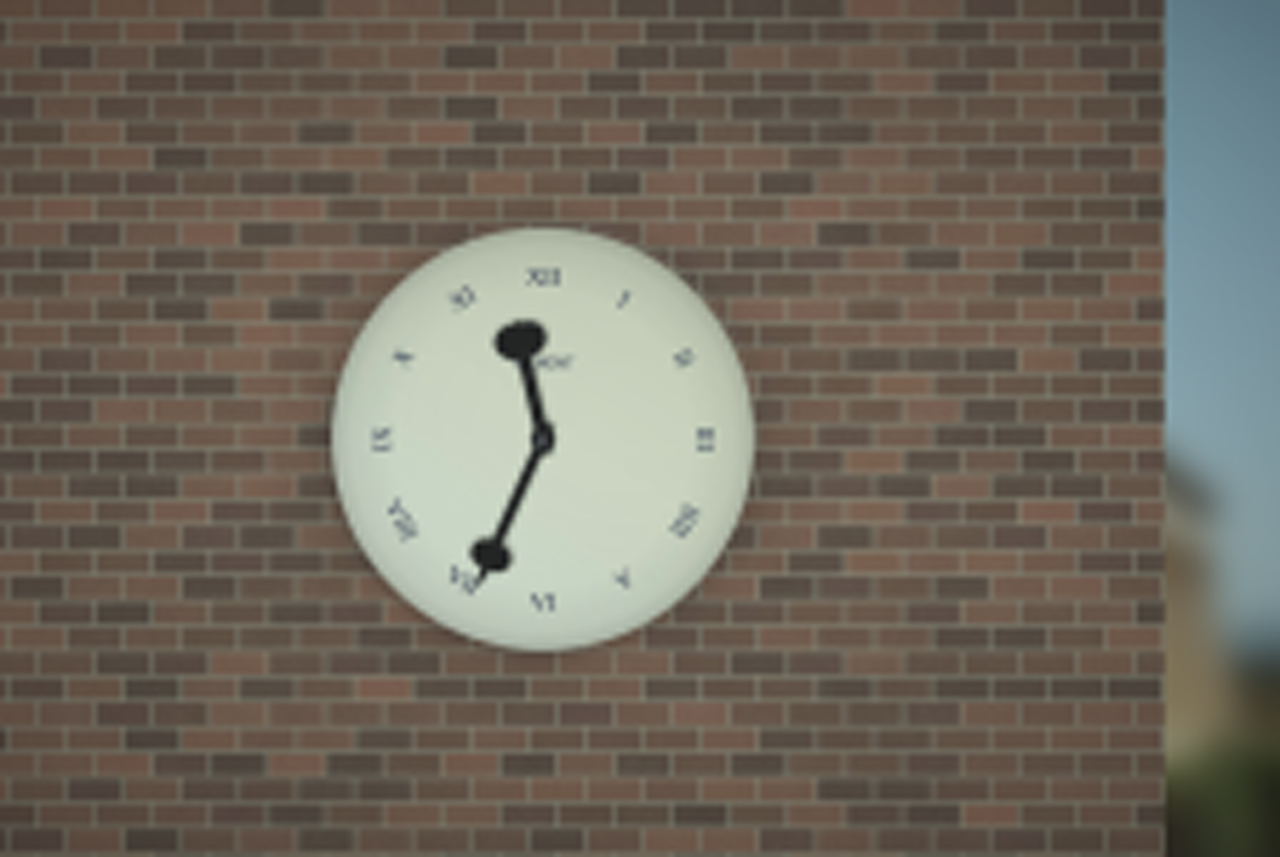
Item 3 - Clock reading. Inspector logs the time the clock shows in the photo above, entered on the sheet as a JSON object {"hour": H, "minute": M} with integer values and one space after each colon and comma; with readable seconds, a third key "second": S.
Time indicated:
{"hour": 11, "minute": 34}
